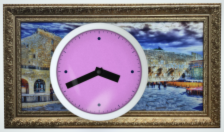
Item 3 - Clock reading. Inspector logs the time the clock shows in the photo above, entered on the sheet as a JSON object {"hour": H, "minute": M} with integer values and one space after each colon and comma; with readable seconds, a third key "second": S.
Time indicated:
{"hour": 3, "minute": 41}
